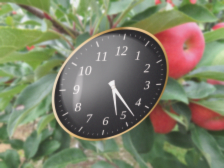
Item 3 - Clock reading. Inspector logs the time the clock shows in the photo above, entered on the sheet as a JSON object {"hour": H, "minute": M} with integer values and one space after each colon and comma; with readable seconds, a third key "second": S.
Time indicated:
{"hour": 5, "minute": 23}
